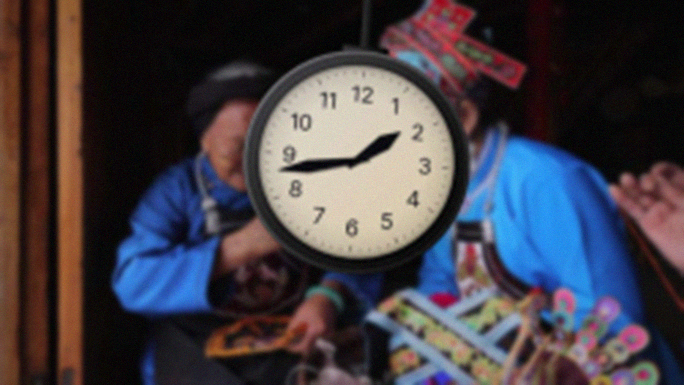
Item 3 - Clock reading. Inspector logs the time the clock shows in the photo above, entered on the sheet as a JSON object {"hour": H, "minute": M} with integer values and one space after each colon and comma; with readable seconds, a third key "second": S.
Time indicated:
{"hour": 1, "minute": 43}
